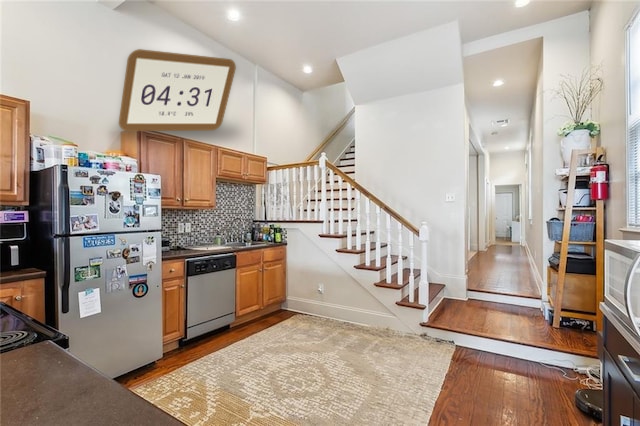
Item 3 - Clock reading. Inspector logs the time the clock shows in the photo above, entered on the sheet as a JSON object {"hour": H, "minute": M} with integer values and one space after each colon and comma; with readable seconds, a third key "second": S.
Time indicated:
{"hour": 4, "minute": 31}
